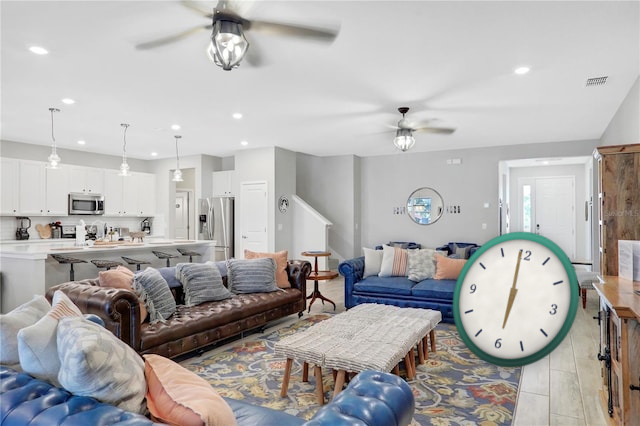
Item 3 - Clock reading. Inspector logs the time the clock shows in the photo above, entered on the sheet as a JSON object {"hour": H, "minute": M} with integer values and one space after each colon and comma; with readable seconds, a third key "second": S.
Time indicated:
{"hour": 5, "minute": 59}
